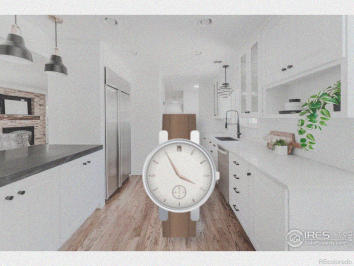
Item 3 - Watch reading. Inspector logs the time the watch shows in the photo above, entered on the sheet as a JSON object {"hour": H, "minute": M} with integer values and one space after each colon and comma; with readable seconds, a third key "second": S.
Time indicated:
{"hour": 3, "minute": 55}
